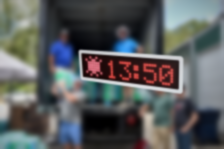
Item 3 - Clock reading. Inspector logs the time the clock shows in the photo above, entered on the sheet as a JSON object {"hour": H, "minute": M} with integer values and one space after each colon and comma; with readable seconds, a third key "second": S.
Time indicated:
{"hour": 13, "minute": 50}
